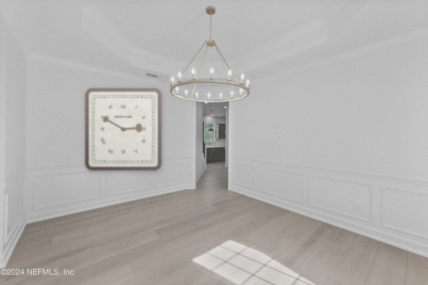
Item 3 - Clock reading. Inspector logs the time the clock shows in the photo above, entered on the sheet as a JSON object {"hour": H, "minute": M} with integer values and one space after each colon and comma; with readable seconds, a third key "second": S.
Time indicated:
{"hour": 2, "minute": 50}
